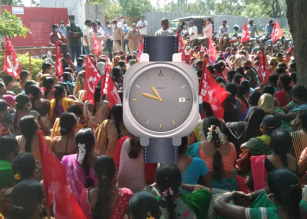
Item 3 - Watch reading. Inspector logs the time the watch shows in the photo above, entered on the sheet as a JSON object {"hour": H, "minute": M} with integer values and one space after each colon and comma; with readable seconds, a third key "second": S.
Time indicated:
{"hour": 10, "minute": 48}
